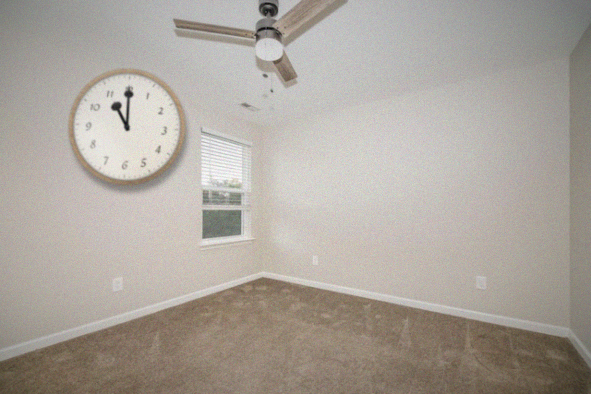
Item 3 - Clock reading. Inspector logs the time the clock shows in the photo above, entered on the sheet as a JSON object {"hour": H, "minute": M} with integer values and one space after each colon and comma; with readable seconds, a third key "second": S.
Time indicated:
{"hour": 11, "minute": 0}
